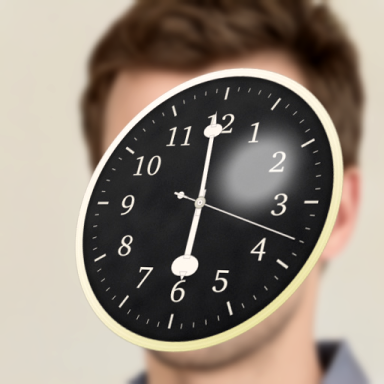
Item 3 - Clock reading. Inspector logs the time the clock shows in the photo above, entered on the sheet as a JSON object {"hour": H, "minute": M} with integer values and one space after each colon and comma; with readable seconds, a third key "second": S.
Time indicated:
{"hour": 5, "minute": 59, "second": 18}
